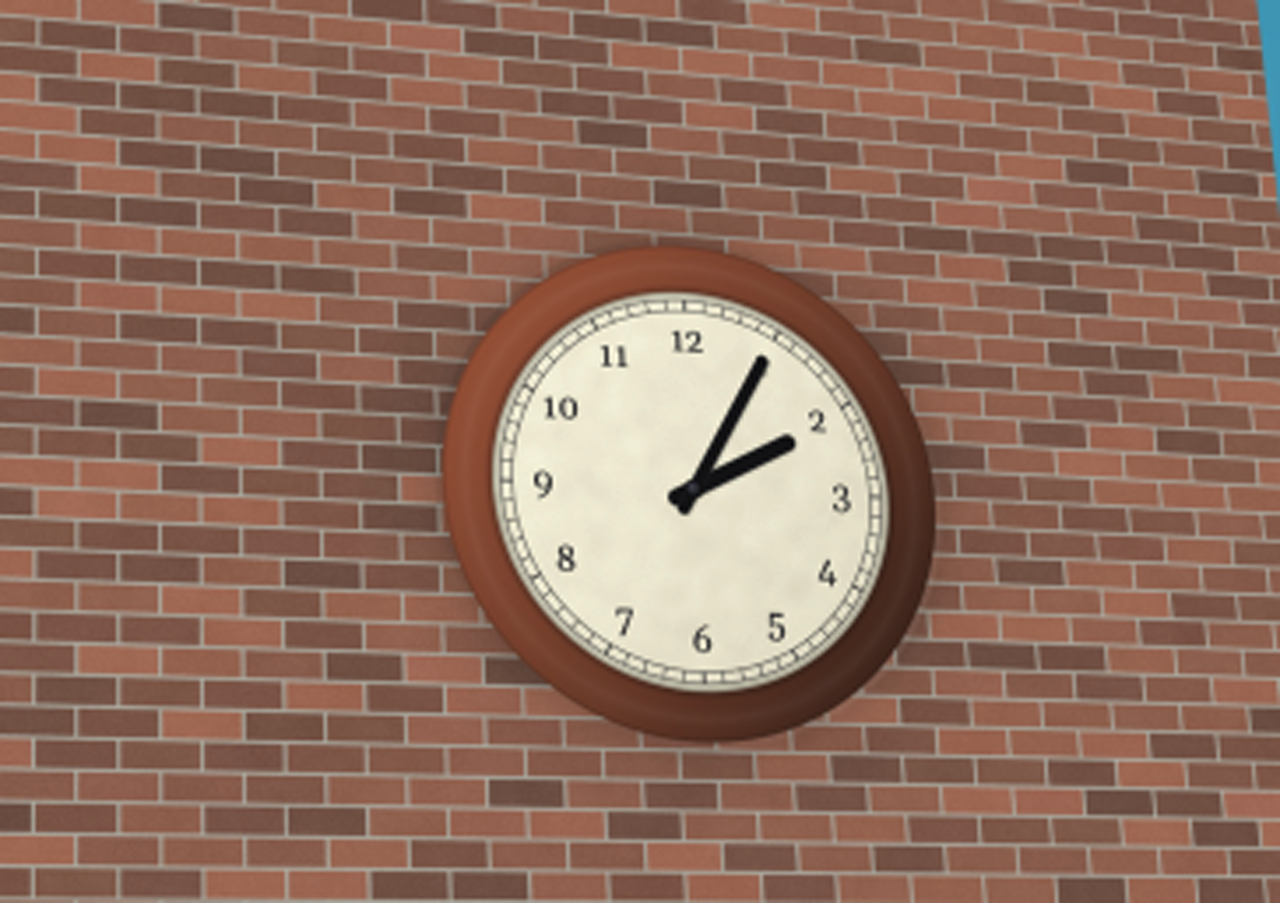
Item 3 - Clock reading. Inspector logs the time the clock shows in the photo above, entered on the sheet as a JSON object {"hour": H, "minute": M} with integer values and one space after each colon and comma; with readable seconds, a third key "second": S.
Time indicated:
{"hour": 2, "minute": 5}
